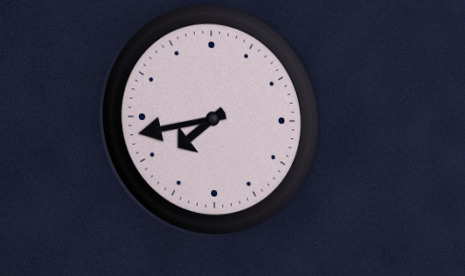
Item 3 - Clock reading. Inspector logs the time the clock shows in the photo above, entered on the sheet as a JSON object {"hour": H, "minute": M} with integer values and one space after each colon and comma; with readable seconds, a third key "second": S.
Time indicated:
{"hour": 7, "minute": 43}
